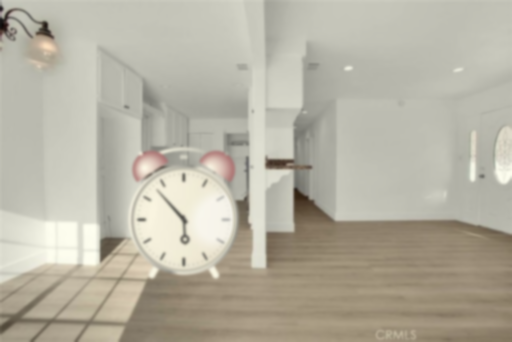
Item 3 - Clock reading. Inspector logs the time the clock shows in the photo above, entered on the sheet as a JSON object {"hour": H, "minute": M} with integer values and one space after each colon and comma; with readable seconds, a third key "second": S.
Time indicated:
{"hour": 5, "minute": 53}
